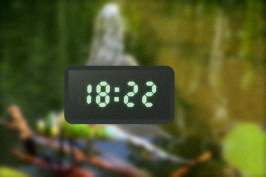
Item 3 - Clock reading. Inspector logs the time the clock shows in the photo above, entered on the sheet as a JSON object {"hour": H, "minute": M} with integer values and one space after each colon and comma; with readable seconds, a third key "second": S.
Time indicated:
{"hour": 18, "minute": 22}
